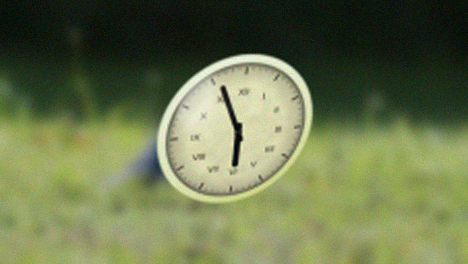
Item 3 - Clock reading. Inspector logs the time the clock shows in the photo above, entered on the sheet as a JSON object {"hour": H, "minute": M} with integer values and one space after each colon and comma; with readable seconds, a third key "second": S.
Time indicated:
{"hour": 5, "minute": 56}
